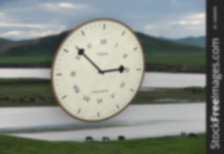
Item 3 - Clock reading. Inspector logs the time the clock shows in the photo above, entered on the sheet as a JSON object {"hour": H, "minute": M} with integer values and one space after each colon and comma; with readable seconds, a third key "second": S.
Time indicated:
{"hour": 2, "minute": 52}
